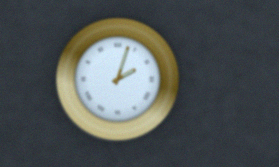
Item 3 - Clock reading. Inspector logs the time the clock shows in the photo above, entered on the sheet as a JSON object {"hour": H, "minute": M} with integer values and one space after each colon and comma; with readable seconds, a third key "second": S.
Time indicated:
{"hour": 2, "minute": 3}
